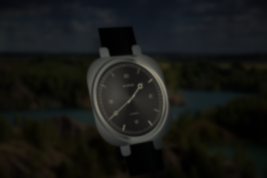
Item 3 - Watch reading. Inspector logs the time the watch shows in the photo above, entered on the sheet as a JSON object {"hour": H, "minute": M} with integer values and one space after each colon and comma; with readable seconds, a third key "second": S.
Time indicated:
{"hour": 1, "minute": 40}
